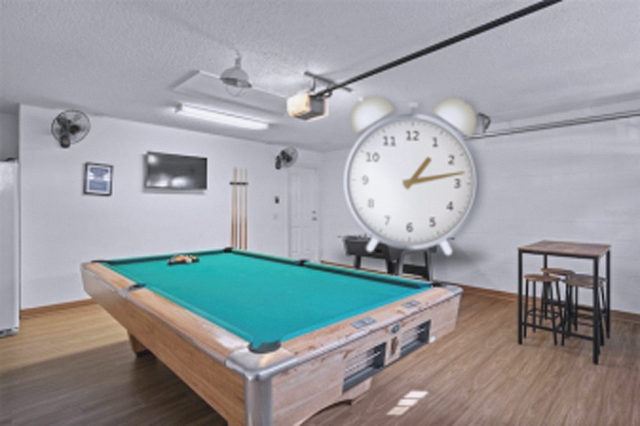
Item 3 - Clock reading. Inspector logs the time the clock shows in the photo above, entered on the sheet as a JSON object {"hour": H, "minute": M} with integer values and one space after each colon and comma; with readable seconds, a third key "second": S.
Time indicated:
{"hour": 1, "minute": 13}
